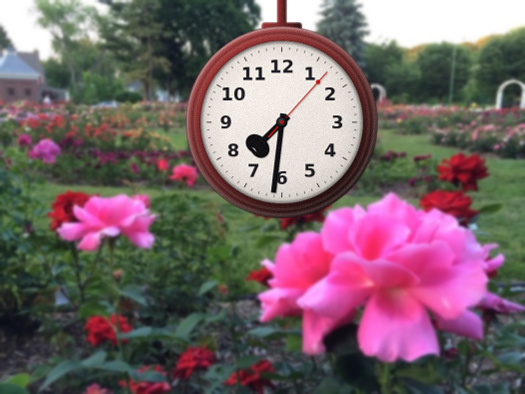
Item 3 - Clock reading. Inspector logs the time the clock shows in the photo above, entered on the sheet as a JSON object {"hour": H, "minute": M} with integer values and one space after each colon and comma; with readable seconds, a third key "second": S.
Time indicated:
{"hour": 7, "minute": 31, "second": 7}
